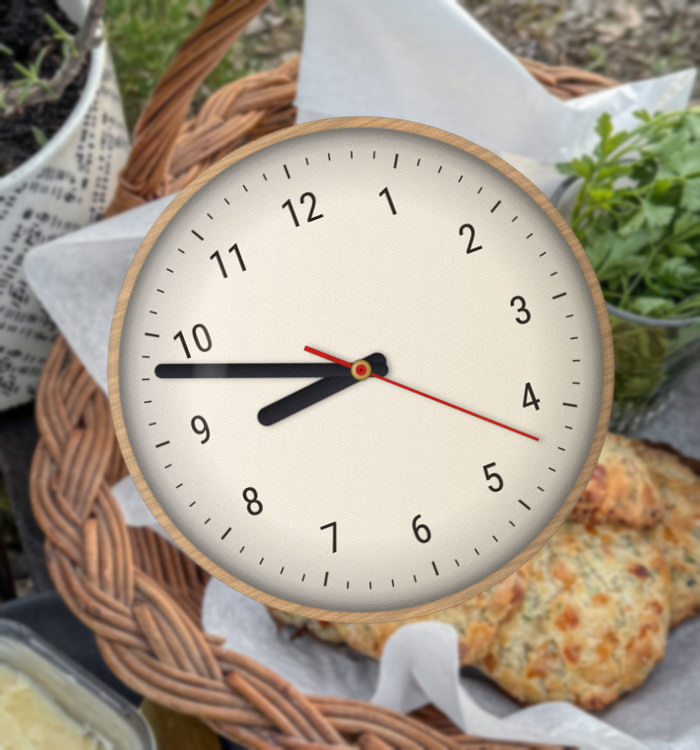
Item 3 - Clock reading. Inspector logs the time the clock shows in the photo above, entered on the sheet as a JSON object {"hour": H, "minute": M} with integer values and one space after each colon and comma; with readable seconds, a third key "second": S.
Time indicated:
{"hour": 8, "minute": 48, "second": 22}
